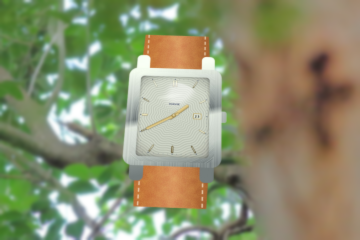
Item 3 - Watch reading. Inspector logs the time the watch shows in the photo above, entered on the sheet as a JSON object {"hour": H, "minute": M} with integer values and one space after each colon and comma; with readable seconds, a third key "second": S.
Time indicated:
{"hour": 1, "minute": 40}
